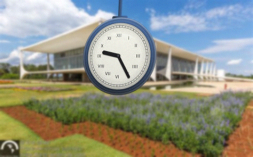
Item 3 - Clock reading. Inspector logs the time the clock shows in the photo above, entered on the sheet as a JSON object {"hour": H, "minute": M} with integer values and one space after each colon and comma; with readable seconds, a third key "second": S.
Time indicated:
{"hour": 9, "minute": 25}
